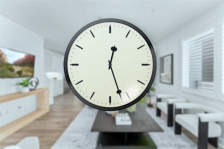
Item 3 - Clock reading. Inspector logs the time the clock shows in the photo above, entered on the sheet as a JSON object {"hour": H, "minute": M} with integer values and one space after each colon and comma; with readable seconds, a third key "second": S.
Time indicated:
{"hour": 12, "minute": 27}
